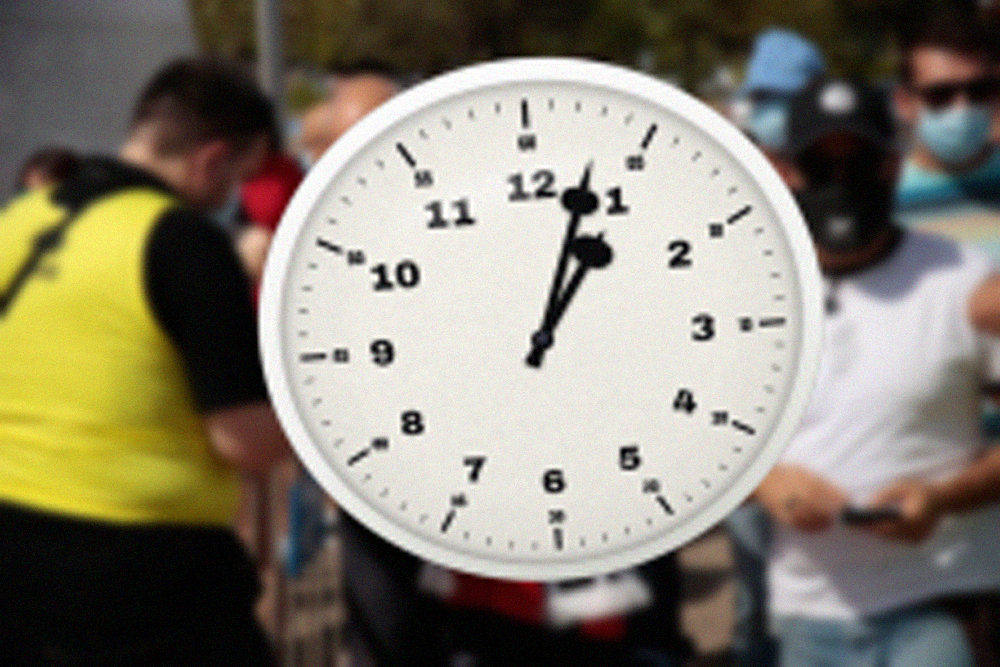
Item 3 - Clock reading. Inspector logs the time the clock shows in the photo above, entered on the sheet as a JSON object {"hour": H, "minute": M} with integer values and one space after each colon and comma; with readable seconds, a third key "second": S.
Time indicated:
{"hour": 1, "minute": 3}
